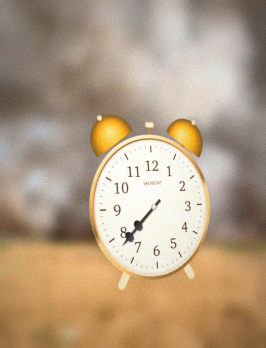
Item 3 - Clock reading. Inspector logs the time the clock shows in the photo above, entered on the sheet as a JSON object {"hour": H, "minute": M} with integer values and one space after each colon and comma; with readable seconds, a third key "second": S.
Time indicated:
{"hour": 7, "minute": 38}
